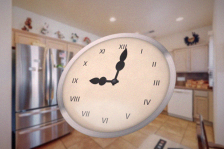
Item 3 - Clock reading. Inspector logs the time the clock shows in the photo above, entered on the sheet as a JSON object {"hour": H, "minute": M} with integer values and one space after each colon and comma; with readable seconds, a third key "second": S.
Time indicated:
{"hour": 9, "minute": 1}
